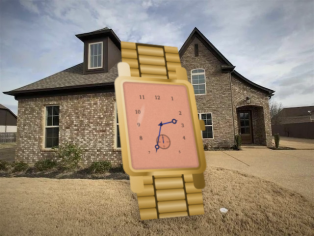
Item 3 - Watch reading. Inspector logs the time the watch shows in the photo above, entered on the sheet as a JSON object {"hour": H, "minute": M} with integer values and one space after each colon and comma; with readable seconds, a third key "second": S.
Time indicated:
{"hour": 2, "minute": 33}
